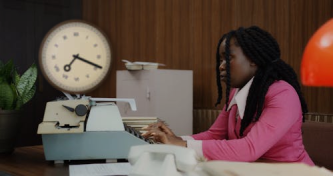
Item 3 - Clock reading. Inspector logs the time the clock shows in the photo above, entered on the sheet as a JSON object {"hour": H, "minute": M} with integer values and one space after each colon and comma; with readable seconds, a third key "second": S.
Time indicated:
{"hour": 7, "minute": 19}
